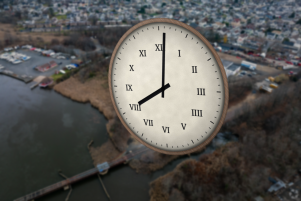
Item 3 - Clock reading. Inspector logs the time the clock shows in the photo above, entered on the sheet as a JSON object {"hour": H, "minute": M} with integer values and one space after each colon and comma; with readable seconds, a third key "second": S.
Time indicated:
{"hour": 8, "minute": 1}
